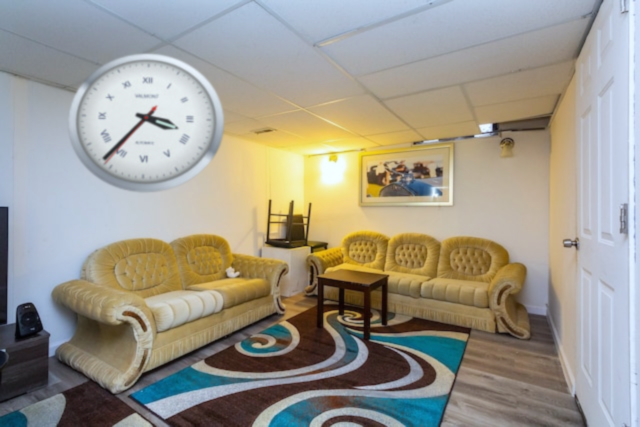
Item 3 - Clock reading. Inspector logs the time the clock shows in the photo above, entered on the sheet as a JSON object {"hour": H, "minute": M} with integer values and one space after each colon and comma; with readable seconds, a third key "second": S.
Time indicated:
{"hour": 3, "minute": 36, "second": 36}
